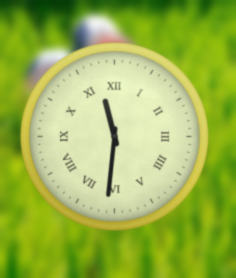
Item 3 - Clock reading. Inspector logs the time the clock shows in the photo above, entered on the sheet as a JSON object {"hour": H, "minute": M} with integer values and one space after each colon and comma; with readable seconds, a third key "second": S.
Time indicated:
{"hour": 11, "minute": 31}
